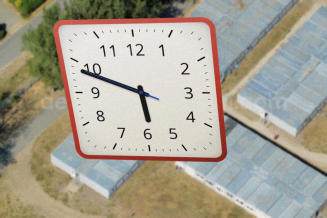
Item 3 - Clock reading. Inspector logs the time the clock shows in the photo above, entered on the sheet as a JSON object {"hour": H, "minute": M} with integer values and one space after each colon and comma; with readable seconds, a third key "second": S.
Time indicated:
{"hour": 5, "minute": 48, "second": 49}
